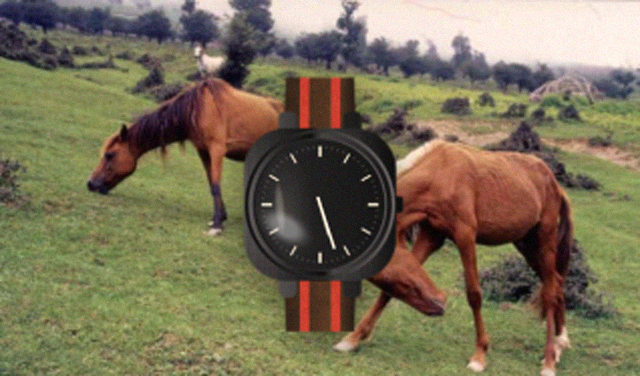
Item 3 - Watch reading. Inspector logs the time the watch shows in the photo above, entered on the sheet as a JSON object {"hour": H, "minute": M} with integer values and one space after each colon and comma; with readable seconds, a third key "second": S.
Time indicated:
{"hour": 5, "minute": 27}
